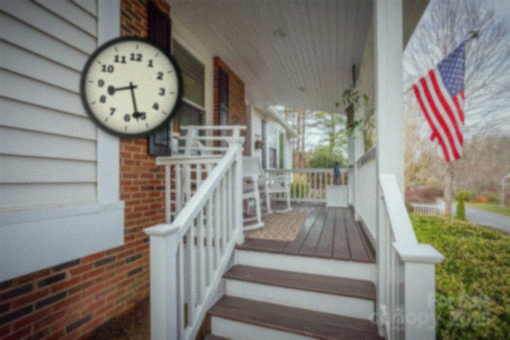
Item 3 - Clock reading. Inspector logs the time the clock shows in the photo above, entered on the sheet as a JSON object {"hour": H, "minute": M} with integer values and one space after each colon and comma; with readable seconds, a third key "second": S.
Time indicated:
{"hour": 8, "minute": 27}
